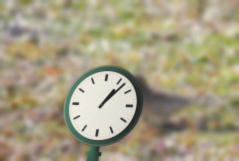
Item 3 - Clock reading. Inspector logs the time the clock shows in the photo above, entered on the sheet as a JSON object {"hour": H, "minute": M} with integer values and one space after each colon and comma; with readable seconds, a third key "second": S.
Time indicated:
{"hour": 1, "minute": 7}
